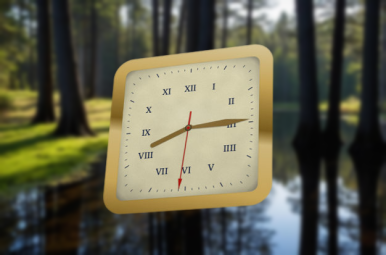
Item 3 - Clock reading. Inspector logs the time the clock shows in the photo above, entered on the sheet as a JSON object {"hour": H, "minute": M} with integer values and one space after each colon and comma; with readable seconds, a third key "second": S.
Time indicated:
{"hour": 8, "minute": 14, "second": 31}
